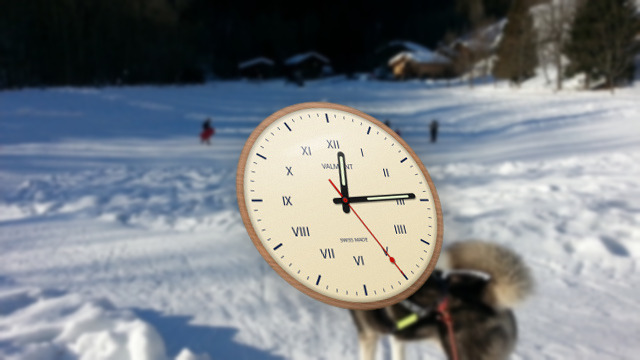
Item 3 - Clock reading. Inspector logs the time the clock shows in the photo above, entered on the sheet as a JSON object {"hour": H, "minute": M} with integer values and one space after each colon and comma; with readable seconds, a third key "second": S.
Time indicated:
{"hour": 12, "minute": 14, "second": 25}
